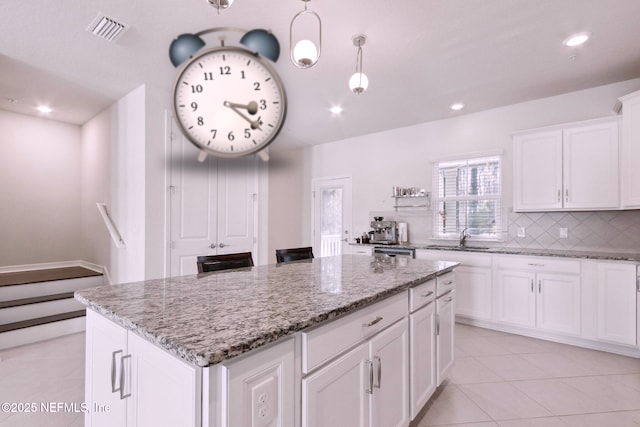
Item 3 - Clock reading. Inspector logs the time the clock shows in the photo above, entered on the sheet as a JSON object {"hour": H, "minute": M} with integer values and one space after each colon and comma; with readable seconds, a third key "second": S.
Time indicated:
{"hour": 3, "minute": 22}
